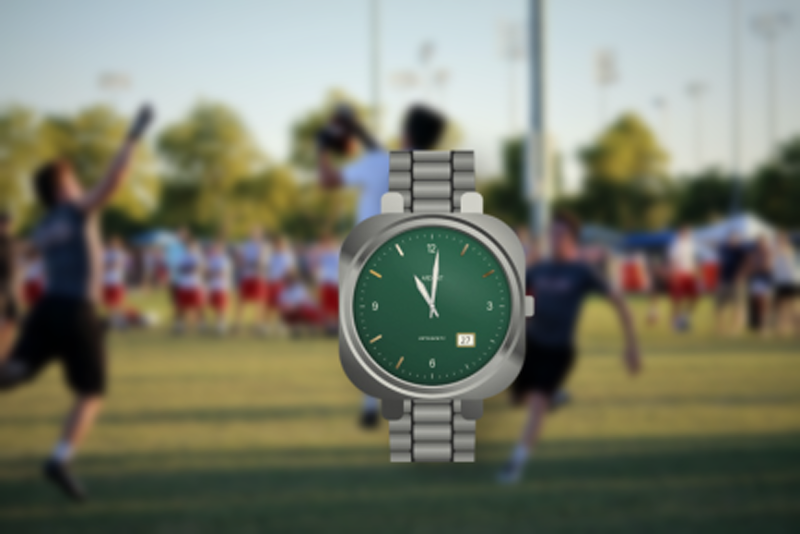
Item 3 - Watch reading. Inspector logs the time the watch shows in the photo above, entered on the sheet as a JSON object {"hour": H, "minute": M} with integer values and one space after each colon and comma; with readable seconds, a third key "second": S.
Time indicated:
{"hour": 11, "minute": 1}
